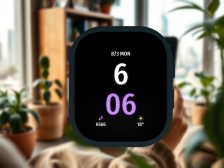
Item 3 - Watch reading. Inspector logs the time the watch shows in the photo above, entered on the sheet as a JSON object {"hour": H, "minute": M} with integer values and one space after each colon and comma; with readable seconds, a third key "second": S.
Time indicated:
{"hour": 6, "minute": 6}
